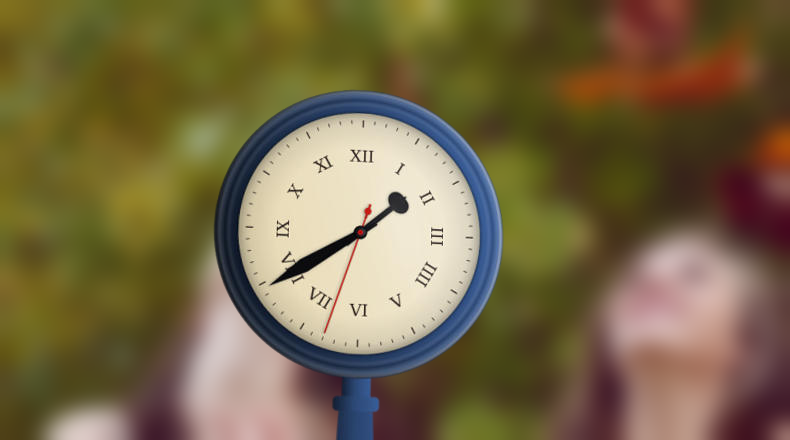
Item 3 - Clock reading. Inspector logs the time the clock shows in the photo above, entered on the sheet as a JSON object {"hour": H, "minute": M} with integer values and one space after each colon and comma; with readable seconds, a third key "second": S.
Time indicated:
{"hour": 1, "minute": 39, "second": 33}
